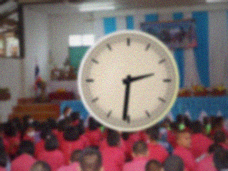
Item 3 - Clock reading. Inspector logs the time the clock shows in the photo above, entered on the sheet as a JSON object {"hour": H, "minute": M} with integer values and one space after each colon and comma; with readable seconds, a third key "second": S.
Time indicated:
{"hour": 2, "minute": 31}
